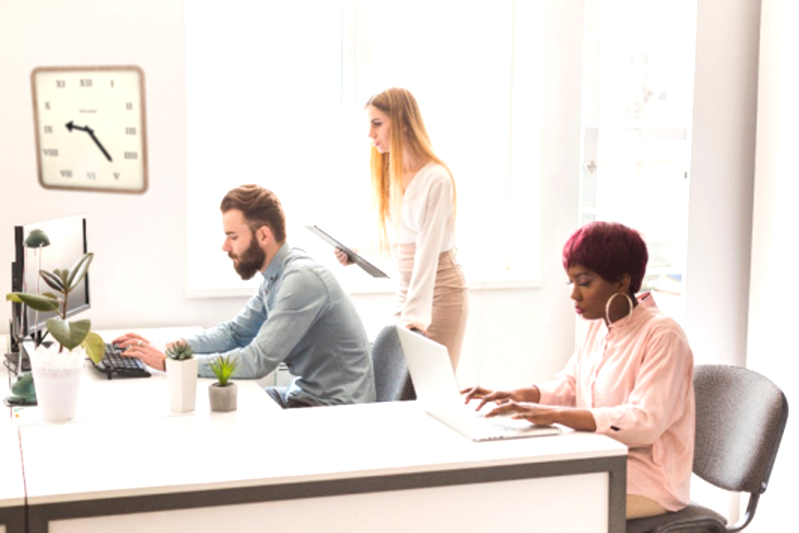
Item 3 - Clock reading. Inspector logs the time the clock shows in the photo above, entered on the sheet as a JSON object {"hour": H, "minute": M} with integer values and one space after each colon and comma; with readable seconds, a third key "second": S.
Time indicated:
{"hour": 9, "minute": 24}
